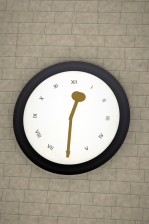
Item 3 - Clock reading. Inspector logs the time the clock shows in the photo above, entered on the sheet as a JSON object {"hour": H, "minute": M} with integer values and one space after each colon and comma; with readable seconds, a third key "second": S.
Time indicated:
{"hour": 12, "minute": 30}
